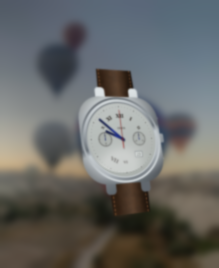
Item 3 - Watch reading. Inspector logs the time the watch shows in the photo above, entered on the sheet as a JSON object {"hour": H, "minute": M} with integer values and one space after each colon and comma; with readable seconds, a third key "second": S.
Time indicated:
{"hour": 9, "minute": 52}
